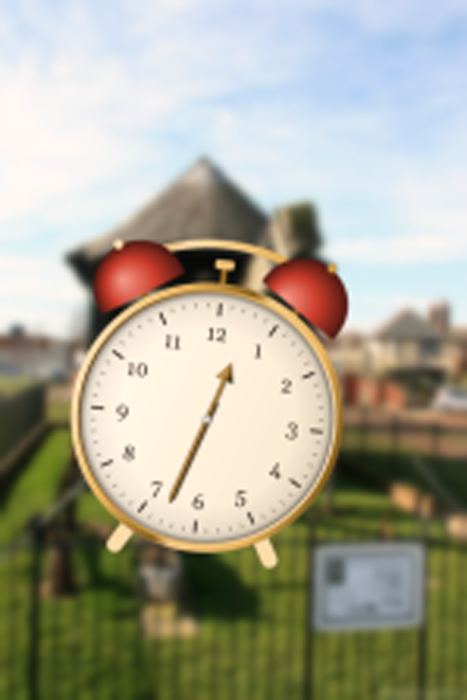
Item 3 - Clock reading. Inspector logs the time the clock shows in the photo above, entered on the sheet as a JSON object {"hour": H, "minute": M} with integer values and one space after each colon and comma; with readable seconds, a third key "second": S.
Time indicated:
{"hour": 12, "minute": 33}
